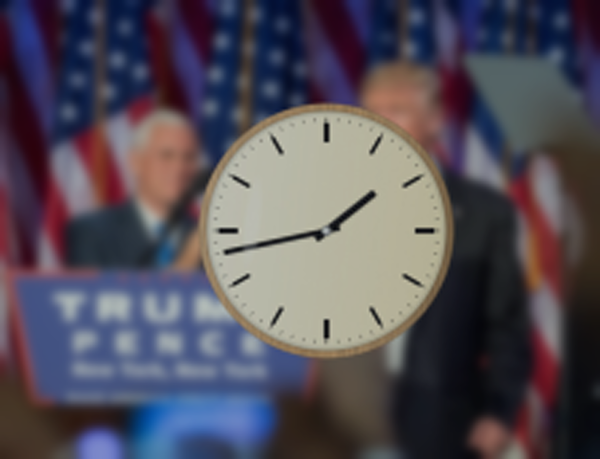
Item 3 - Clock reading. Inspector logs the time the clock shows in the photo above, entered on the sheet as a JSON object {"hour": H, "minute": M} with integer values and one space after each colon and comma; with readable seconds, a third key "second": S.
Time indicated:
{"hour": 1, "minute": 43}
